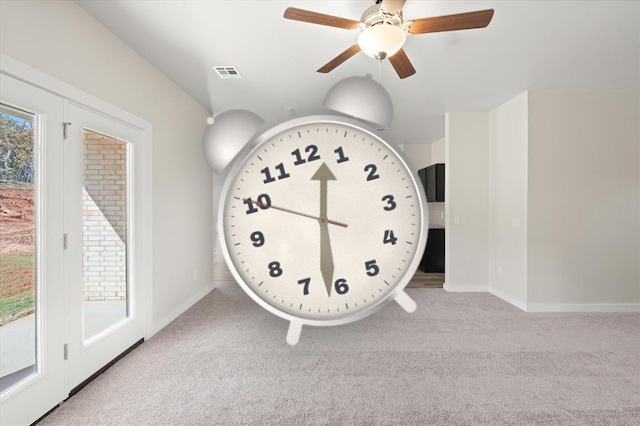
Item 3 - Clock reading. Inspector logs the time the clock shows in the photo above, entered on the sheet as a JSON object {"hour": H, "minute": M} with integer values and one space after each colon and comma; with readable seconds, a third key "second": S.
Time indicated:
{"hour": 12, "minute": 31, "second": 50}
